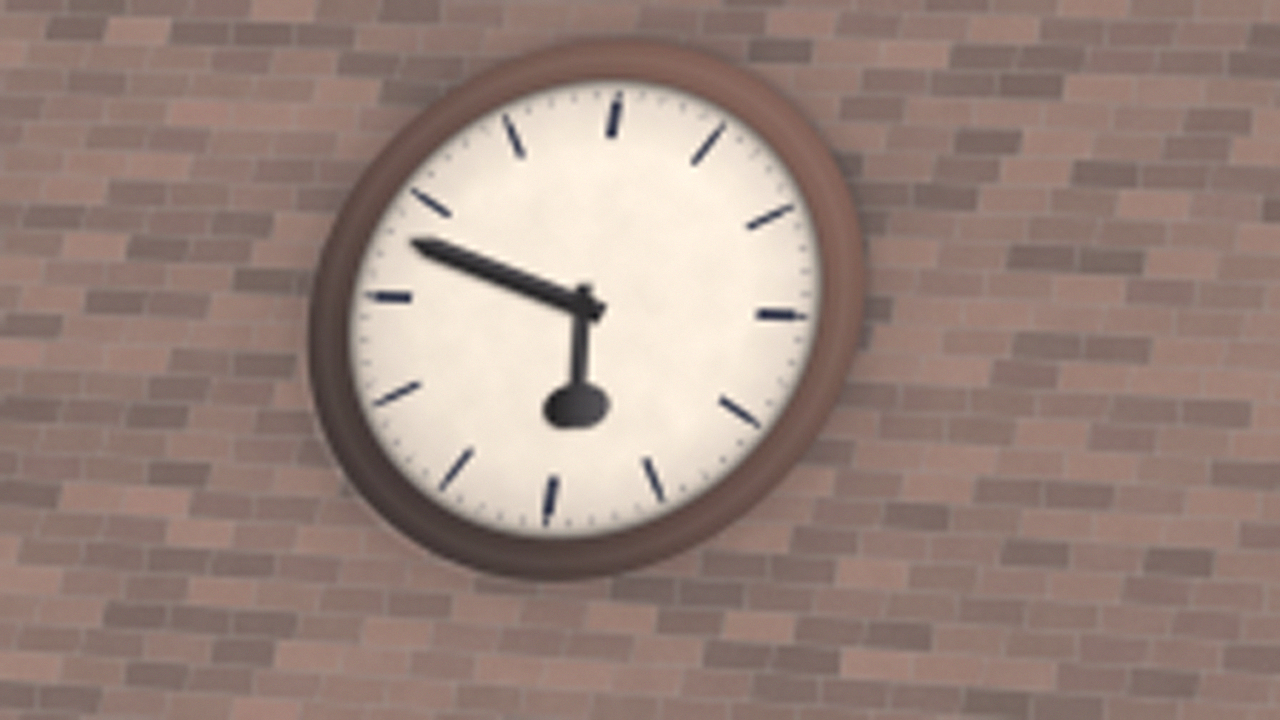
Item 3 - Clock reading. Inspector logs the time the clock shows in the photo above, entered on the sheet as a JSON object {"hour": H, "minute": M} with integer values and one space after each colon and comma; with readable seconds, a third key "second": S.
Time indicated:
{"hour": 5, "minute": 48}
